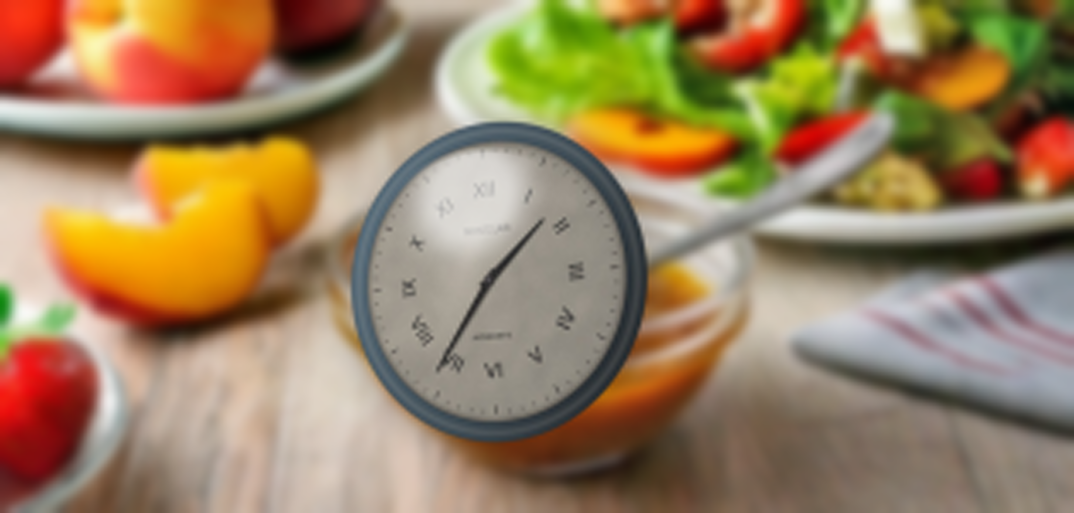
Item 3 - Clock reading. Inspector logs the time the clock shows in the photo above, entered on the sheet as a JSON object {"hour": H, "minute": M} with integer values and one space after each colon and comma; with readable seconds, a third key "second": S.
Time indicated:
{"hour": 1, "minute": 36}
